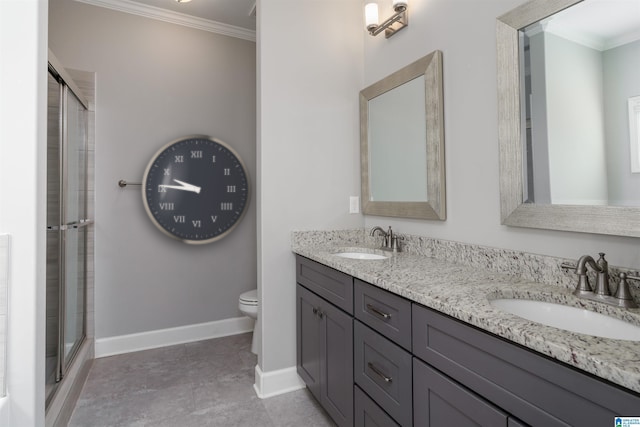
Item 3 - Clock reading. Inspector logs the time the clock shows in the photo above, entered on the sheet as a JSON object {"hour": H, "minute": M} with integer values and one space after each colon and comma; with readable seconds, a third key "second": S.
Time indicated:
{"hour": 9, "minute": 46}
